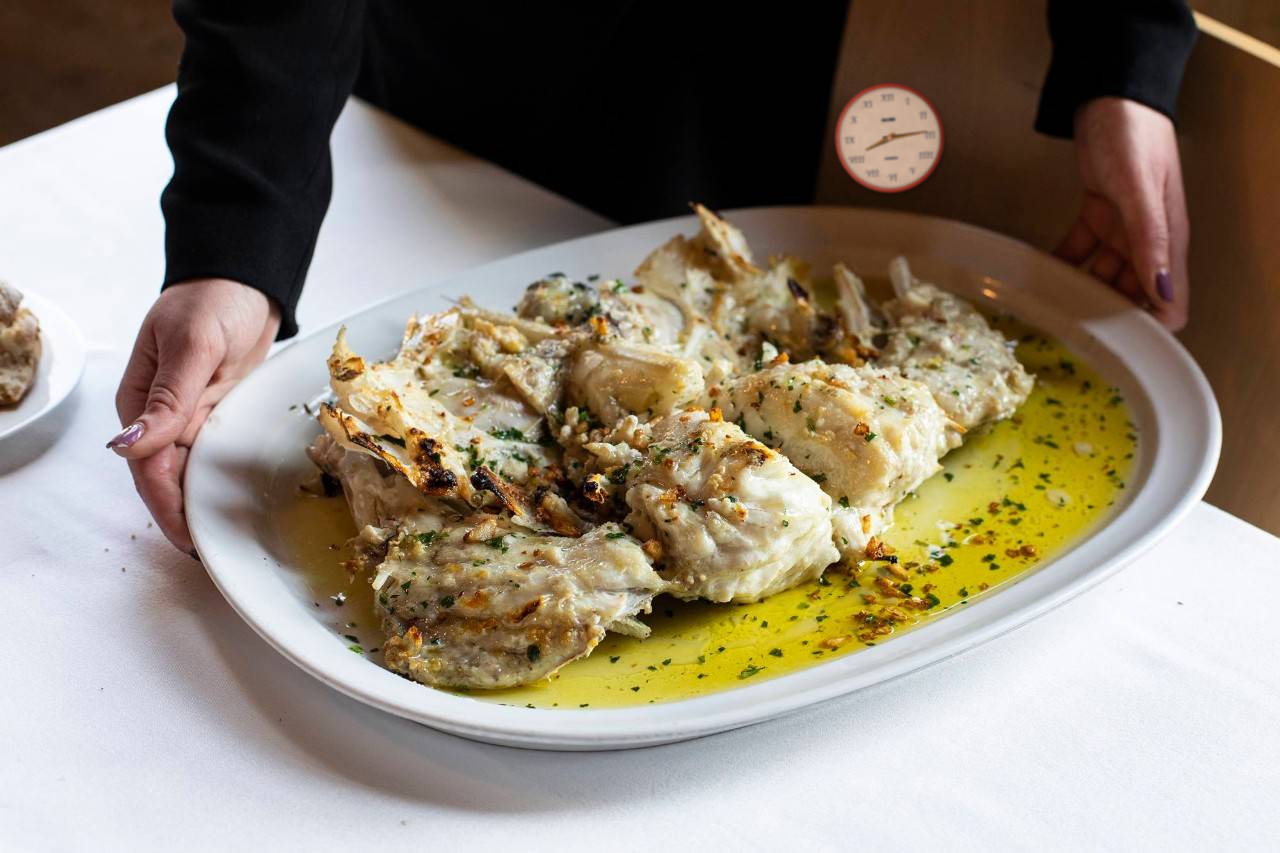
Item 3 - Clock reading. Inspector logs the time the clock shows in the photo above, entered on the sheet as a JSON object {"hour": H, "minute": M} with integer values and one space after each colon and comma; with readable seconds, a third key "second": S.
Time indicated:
{"hour": 8, "minute": 14}
